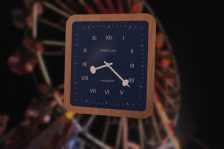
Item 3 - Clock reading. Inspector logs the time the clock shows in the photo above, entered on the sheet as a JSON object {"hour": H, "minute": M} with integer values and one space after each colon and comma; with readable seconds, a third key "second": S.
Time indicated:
{"hour": 8, "minute": 22}
